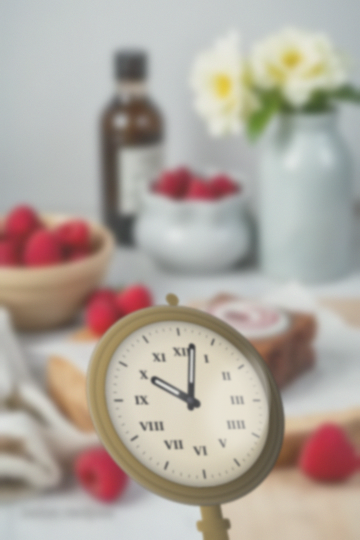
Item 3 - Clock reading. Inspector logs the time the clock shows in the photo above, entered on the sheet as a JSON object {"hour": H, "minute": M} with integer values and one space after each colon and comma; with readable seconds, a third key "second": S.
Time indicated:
{"hour": 10, "minute": 2}
